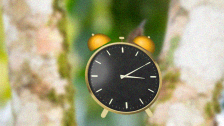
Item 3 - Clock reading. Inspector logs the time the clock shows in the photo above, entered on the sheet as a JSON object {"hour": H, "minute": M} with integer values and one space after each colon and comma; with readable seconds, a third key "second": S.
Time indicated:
{"hour": 3, "minute": 10}
